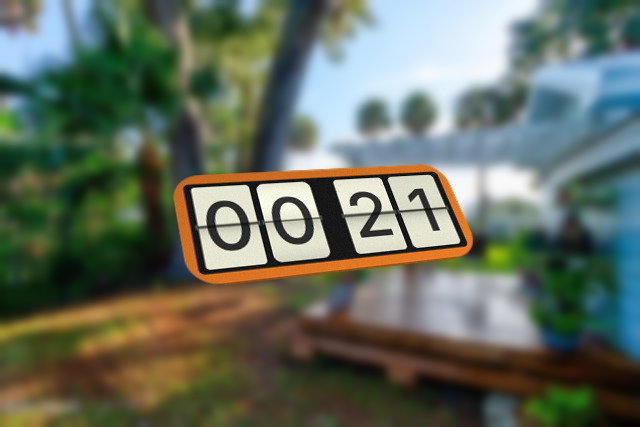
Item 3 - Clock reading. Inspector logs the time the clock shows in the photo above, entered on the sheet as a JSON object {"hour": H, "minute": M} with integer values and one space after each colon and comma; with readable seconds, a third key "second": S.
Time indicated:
{"hour": 0, "minute": 21}
